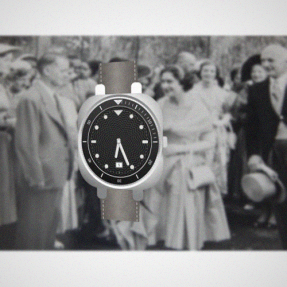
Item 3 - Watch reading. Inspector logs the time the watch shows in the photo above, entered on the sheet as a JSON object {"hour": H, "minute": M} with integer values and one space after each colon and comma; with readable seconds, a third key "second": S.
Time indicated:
{"hour": 6, "minute": 26}
